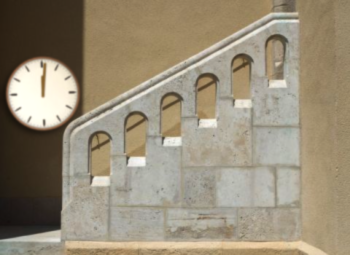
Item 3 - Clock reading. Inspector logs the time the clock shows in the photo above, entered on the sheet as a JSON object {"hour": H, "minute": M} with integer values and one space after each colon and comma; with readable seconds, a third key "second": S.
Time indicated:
{"hour": 12, "minute": 1}
